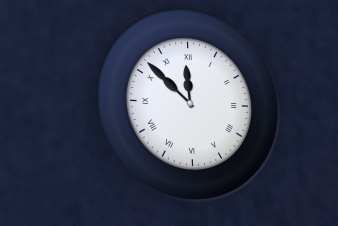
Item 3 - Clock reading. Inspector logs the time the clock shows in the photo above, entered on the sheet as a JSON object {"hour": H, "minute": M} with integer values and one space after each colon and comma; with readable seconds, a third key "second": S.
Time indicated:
{"hour": 11, "minute": 52}
